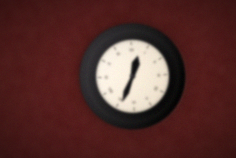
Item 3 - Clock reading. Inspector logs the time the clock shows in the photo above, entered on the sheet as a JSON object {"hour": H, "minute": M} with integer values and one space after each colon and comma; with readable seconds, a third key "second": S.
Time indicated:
{"hour": 12, "minute": 34}
